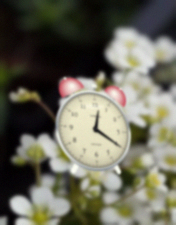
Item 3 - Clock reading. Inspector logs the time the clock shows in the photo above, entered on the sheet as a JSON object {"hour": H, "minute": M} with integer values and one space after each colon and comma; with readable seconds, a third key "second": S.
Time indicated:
{"hour": 12, "minute": 20}
